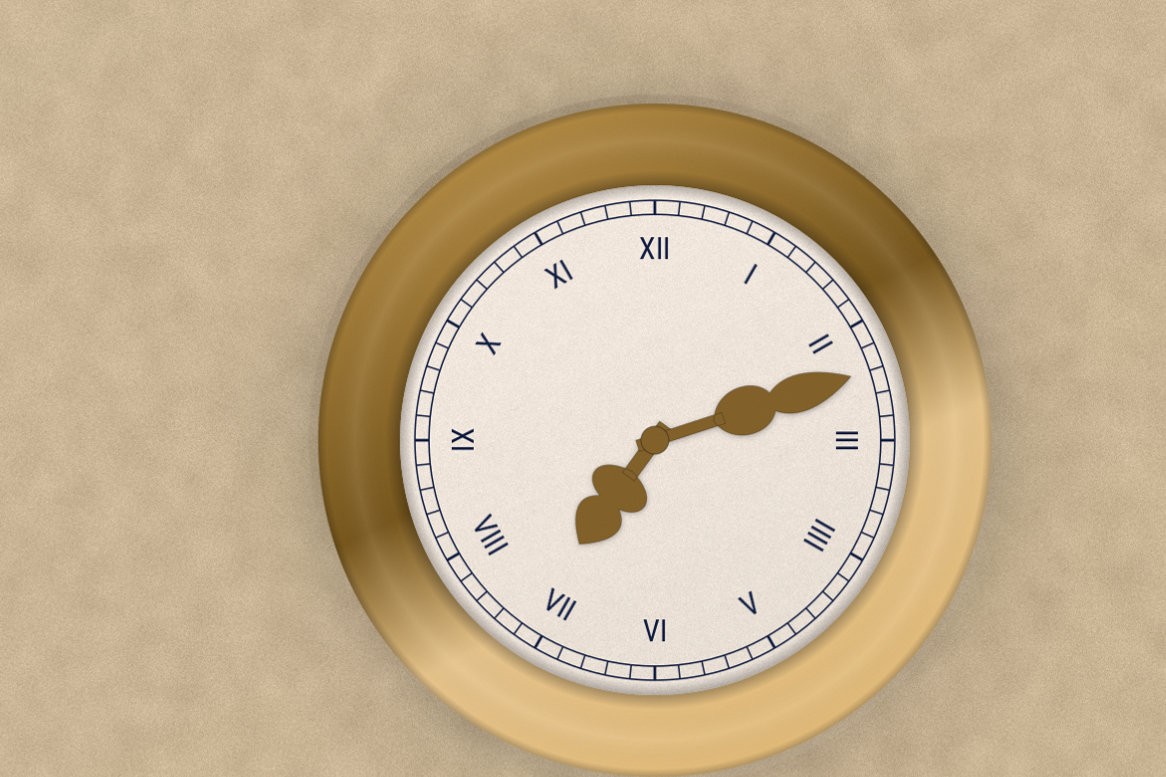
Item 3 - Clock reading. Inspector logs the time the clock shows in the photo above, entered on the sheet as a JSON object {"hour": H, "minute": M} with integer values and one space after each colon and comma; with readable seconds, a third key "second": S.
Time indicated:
{"hour": 7, "minute": 12}
